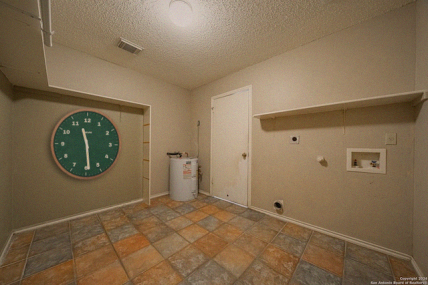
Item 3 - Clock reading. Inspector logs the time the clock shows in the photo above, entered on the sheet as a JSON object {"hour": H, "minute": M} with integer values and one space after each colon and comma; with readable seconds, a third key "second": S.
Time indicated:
{"hour": 11, "minute": 29}
